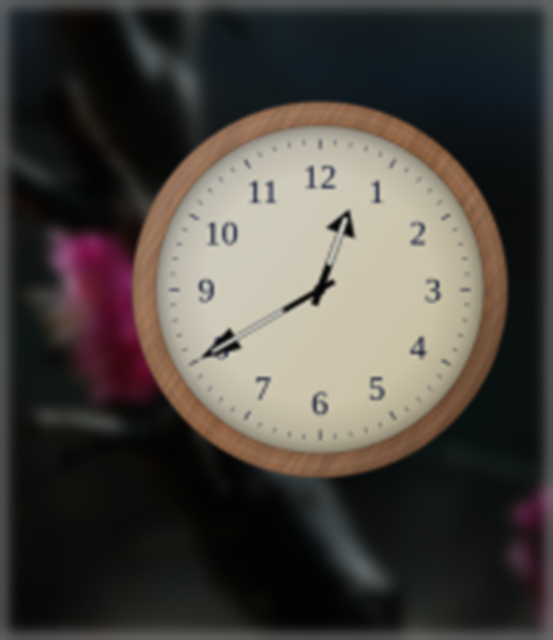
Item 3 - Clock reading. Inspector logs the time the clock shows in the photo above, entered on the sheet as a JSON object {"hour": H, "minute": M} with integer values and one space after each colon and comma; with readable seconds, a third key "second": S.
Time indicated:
{"hour": 12, "minute": 40}
